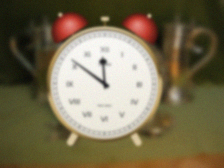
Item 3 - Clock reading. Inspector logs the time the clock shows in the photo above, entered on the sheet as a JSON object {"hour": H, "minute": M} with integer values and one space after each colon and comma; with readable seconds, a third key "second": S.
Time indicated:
{"hour": 11, "minute": 51}
